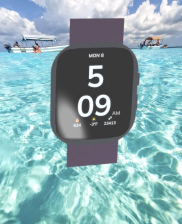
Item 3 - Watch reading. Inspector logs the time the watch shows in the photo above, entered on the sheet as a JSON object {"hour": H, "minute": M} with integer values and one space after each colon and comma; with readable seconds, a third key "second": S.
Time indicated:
{"hour": 5, "minute": 9}
